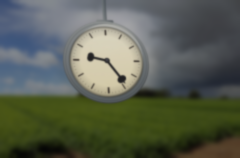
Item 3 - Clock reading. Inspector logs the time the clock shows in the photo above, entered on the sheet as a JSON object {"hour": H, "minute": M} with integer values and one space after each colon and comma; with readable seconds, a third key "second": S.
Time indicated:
{"hour": 9, "minute": 24}
